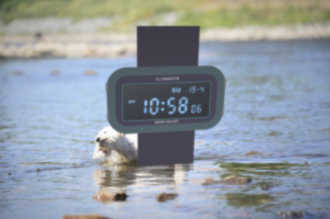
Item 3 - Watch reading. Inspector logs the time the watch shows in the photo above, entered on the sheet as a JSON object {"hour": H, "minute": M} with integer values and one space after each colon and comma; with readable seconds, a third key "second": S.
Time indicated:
{"hour": 10, "minute": 58}
